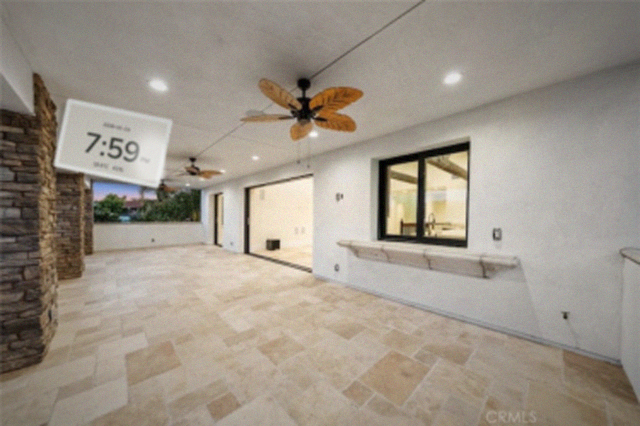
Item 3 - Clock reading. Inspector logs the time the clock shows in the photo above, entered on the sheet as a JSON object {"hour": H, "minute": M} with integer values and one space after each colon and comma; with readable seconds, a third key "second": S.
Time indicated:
{"hour": 7, "minute": 59}
